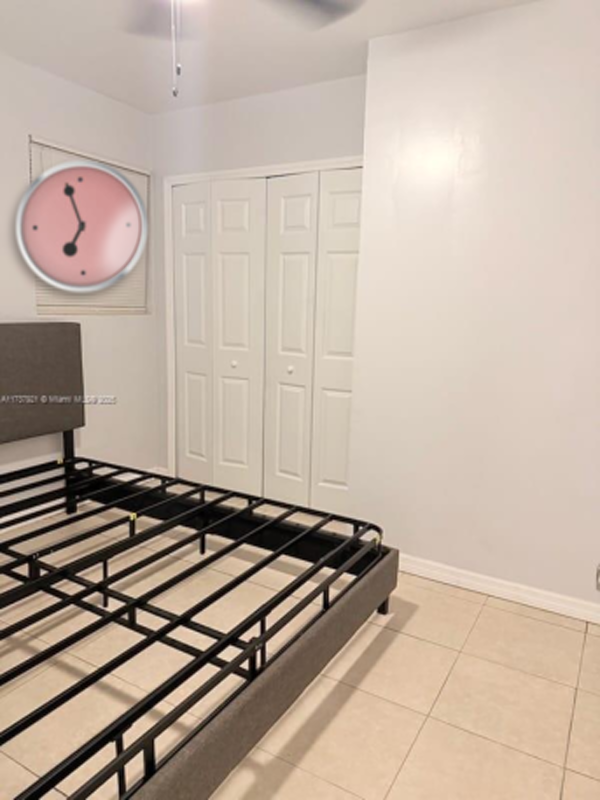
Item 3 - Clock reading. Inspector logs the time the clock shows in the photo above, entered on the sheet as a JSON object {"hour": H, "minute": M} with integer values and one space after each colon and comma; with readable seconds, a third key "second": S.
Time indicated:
{"hour": 6, "minute": 57}
